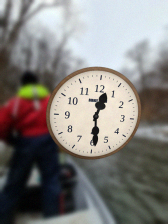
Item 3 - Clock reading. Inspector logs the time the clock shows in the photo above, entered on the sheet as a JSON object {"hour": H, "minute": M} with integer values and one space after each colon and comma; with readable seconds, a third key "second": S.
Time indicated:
{"hour": 12, "minute": 29}
